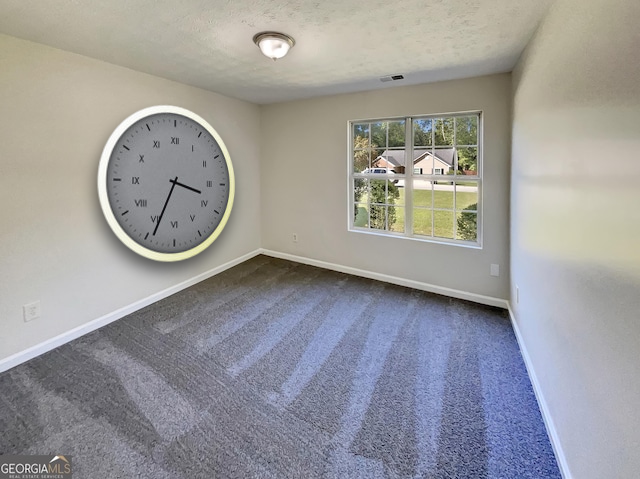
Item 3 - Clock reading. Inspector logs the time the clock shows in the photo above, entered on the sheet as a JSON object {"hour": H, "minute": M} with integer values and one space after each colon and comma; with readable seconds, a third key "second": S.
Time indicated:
{"hour": 3, "minute": 34}
